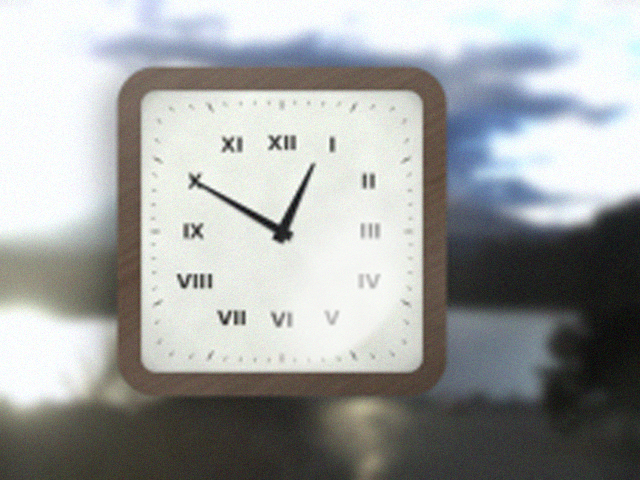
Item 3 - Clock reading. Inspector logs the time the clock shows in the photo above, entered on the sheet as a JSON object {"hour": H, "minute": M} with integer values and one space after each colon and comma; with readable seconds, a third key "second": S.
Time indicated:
{"hour": 12, "minute": 50}
